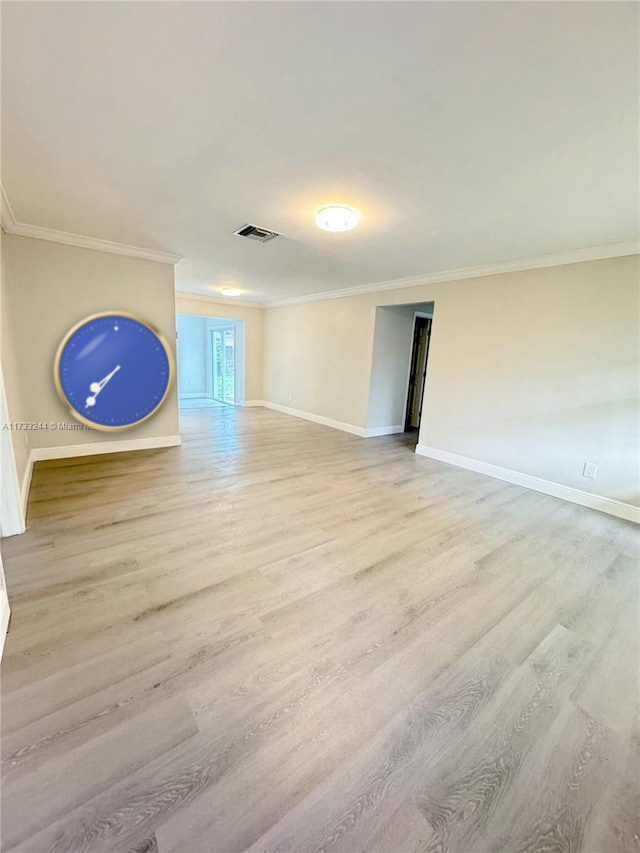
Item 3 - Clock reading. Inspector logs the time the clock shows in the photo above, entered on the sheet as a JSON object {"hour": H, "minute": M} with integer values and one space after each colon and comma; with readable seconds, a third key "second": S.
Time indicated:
{"hour": 7, "minute": 36}
